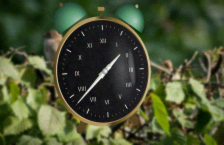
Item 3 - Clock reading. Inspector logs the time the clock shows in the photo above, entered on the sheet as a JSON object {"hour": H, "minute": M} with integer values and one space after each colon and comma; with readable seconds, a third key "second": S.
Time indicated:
{"hour": 1, "minute": 38}
